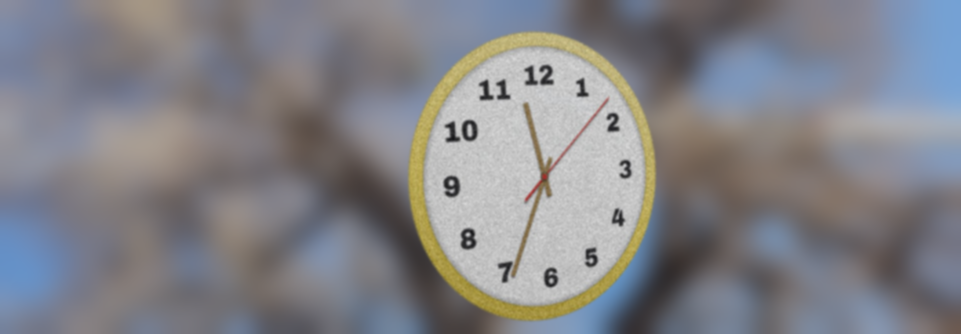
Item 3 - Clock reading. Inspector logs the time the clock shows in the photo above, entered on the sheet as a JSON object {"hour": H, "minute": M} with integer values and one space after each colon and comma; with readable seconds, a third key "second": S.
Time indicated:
{"hour": 11, "minute": 34, "second": 8}
